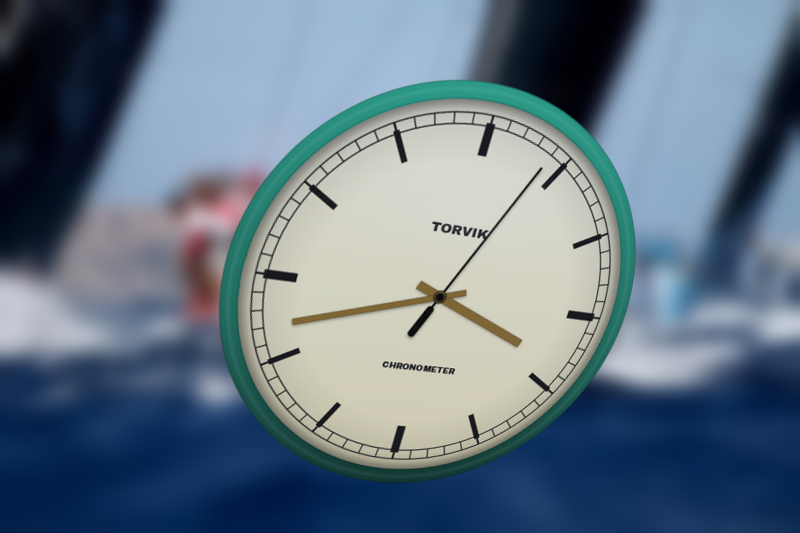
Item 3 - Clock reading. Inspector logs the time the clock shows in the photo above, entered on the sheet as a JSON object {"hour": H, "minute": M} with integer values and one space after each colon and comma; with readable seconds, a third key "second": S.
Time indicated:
{"hour": 3, "minute": 42, "second": 4}
